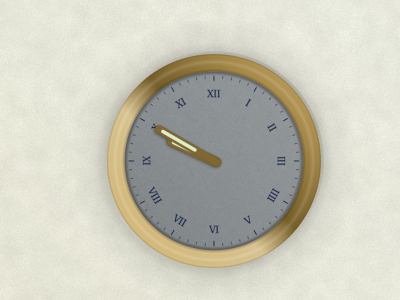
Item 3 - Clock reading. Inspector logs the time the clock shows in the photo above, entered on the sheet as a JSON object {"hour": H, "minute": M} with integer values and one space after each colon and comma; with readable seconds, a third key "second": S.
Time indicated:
{"hour": 9, "minute": 50}
